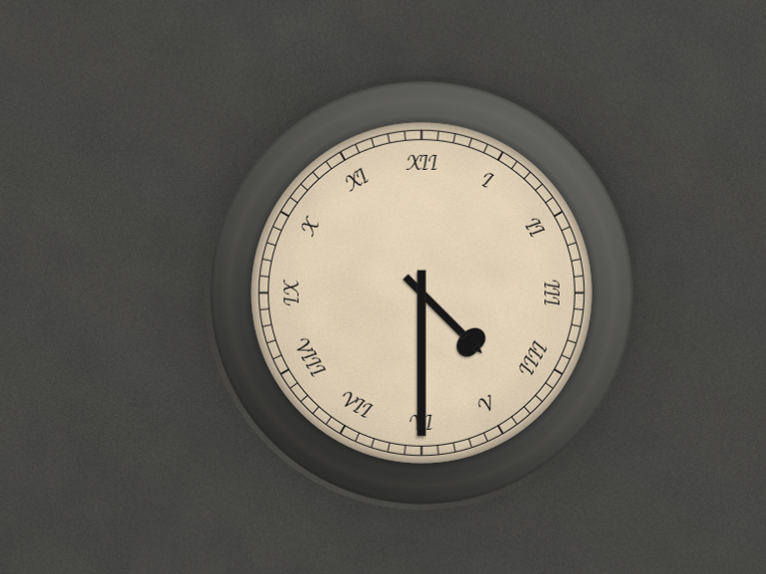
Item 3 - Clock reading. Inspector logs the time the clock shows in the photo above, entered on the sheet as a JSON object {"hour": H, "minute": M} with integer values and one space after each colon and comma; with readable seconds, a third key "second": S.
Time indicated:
{"hour": 4, "minute": 30}
